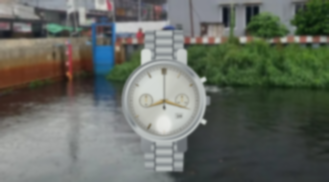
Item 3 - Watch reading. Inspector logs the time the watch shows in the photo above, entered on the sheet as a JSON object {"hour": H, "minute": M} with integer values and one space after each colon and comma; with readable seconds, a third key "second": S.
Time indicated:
{"hour": 8, "minute": 18}
